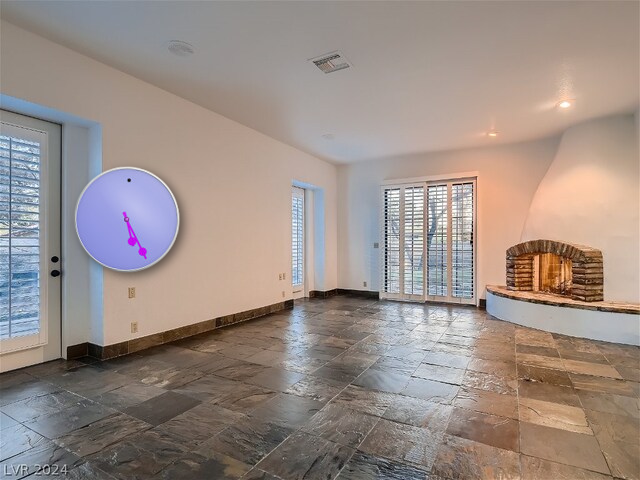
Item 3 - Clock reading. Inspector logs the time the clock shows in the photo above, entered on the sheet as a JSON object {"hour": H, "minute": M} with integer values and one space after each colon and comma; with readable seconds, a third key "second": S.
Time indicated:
{"hour": 5, "minute": 25}
